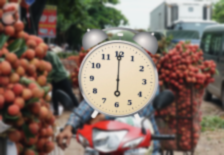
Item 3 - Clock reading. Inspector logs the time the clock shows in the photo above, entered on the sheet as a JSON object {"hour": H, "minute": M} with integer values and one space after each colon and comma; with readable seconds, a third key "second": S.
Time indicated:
{"hour": 6, "minute": 0}
